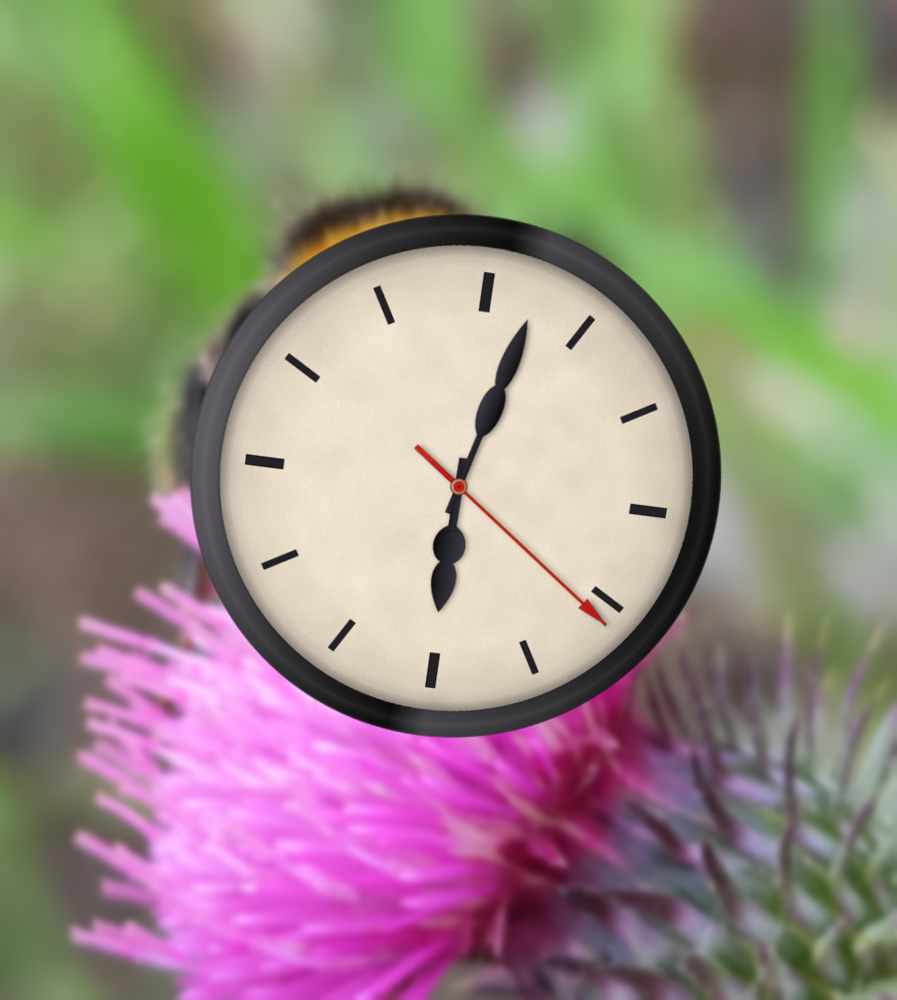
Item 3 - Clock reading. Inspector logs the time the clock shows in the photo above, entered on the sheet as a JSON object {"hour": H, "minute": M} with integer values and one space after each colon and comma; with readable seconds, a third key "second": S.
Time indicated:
{"hour": 6, "minute": 2, "second": 21}
